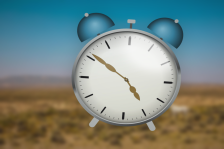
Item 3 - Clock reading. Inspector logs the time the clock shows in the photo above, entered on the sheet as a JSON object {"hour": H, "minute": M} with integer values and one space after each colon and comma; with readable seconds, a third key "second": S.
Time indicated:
{"hour": 4, "minute": 51}
